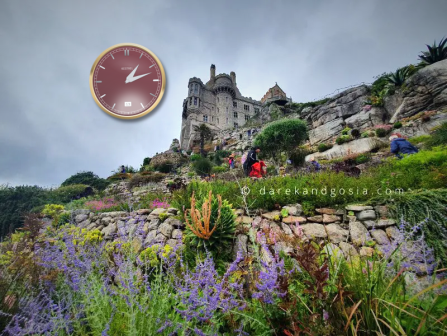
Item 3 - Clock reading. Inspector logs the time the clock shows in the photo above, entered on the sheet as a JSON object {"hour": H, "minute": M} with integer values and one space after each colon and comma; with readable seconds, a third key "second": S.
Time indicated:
{"hour": 1, "minute": 12}
